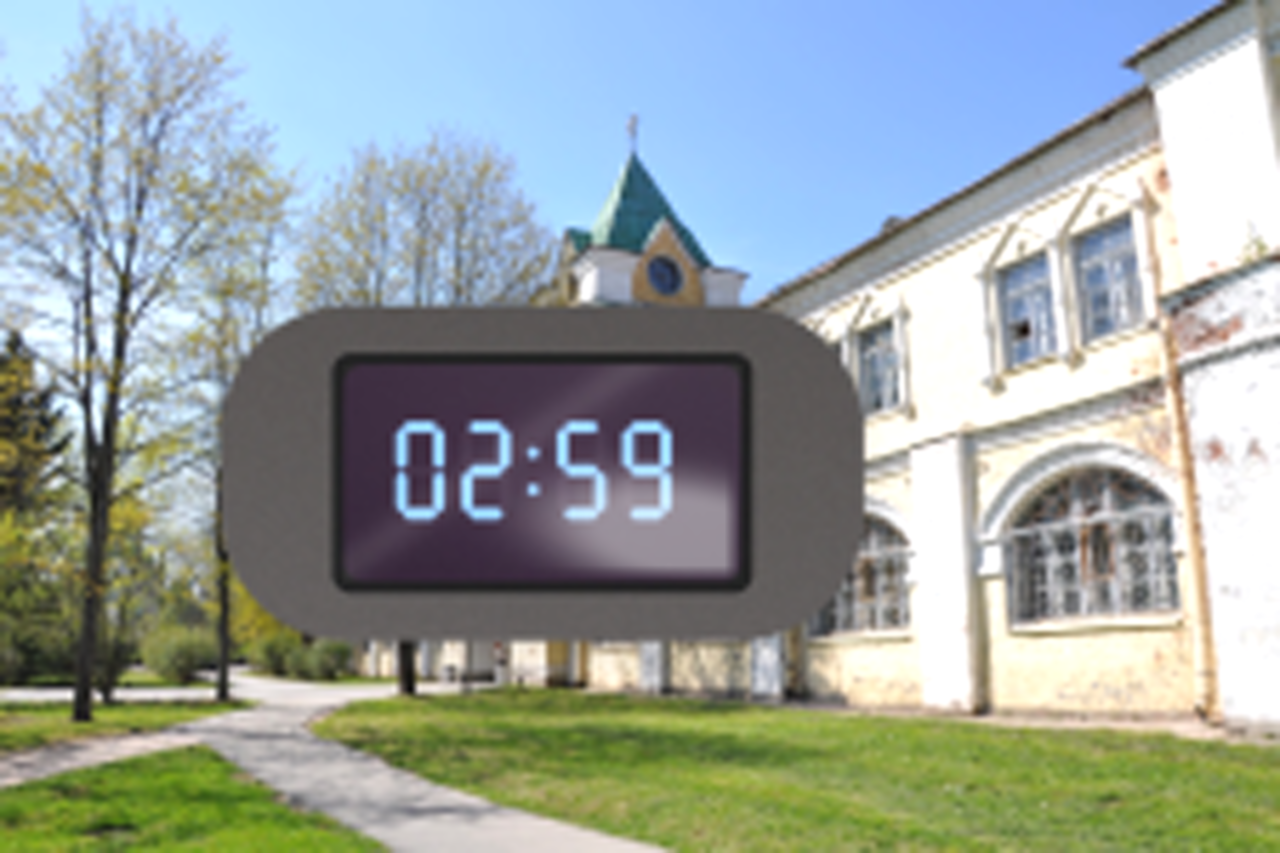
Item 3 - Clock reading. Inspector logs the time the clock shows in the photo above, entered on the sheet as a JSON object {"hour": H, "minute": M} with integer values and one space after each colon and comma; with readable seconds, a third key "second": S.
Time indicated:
{"hour": 2, "minute": 59}
